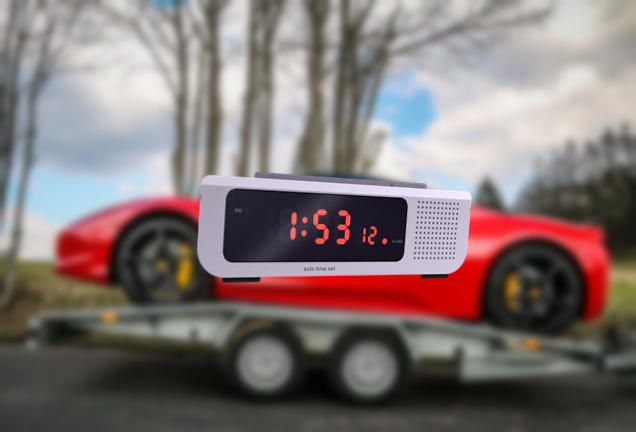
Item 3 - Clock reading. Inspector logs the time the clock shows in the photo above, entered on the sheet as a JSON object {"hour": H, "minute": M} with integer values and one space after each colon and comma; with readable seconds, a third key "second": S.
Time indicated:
{"hour": 1, "minute": 53, "second": 12}
